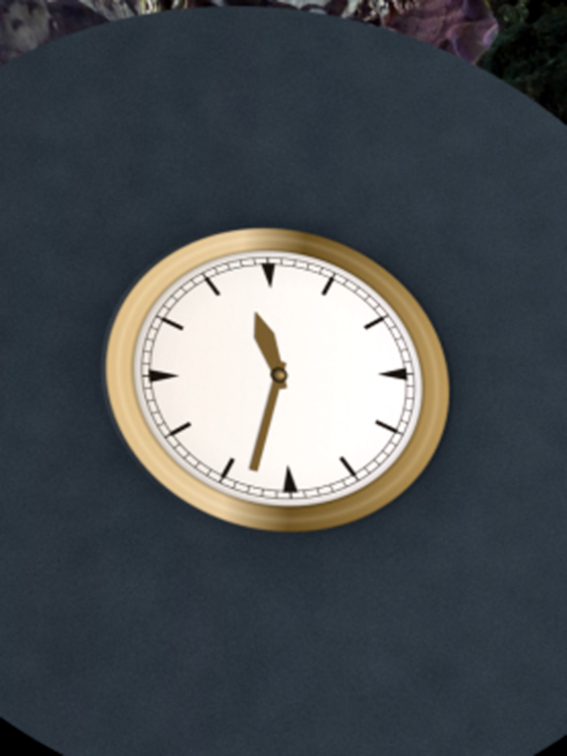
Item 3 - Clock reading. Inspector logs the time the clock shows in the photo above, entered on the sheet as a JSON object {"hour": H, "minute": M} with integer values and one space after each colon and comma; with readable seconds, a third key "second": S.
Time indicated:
{"hour": 11, "minute": 33}
